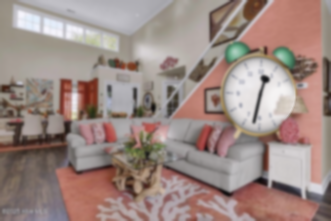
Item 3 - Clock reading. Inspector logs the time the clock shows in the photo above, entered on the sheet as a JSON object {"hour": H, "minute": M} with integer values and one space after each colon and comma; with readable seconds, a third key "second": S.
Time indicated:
{"hour": 12, "minute": 32}
